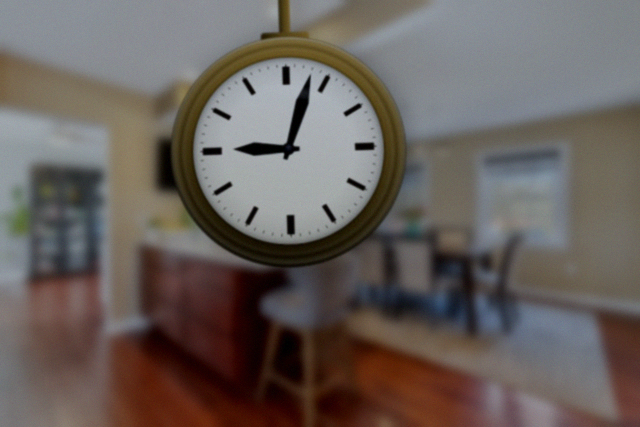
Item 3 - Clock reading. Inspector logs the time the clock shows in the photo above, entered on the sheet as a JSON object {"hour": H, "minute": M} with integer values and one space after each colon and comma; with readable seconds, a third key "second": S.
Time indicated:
{"hour": 9, "minute": 3}
